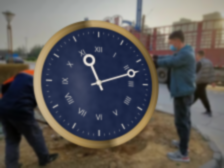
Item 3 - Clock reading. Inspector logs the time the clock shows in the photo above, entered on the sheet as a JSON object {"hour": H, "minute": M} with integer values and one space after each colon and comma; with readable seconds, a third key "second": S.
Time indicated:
{"hour": 11, "minute": 12}
